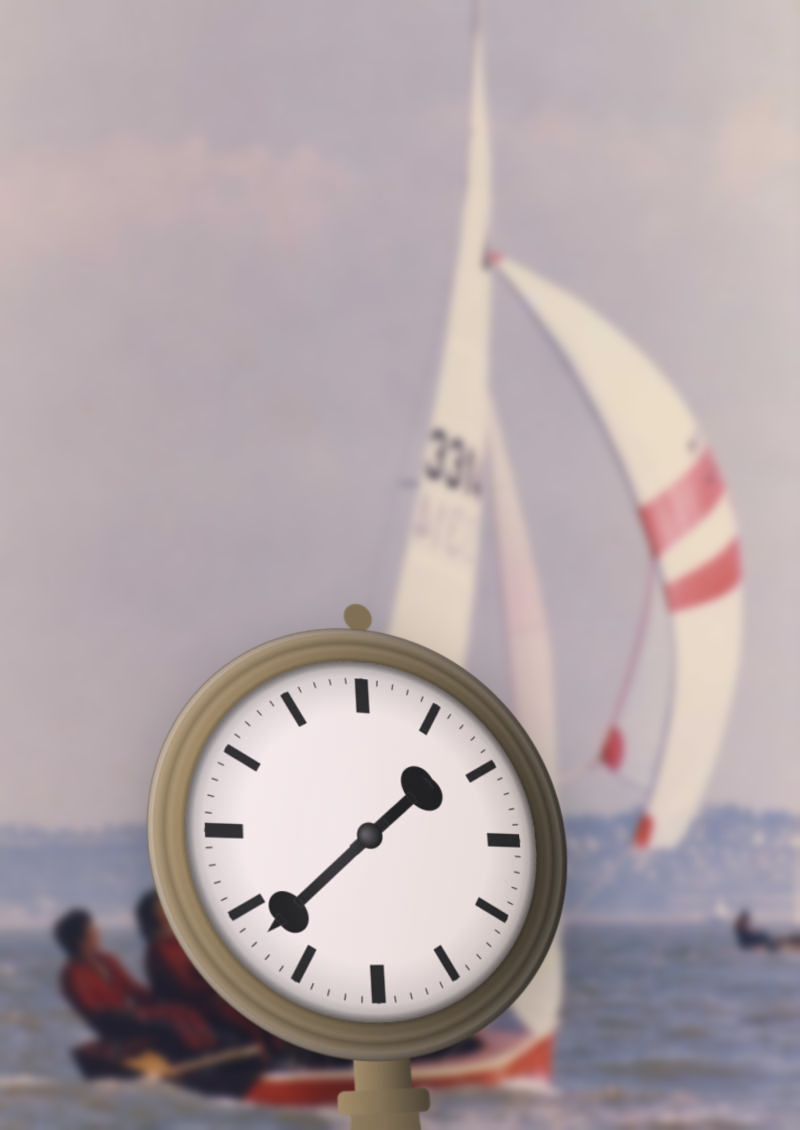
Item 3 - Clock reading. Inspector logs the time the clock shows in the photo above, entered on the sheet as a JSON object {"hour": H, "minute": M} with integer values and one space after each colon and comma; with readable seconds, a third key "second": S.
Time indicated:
{"hour": 1, "minute": 38}
